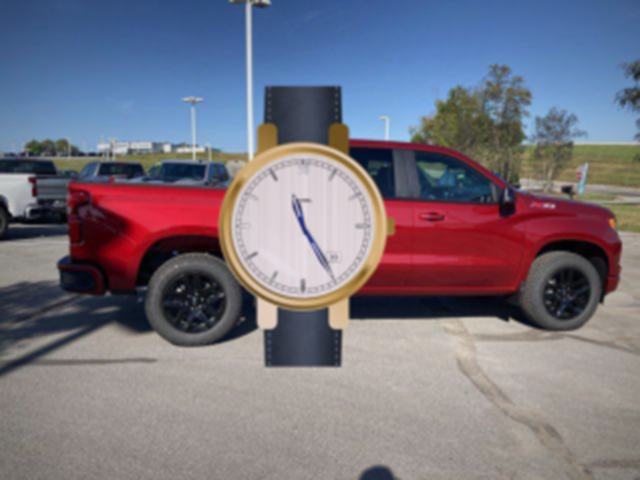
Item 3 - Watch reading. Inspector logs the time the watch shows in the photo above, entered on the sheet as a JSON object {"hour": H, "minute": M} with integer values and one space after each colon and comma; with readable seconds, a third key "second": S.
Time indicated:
{"hour": 11, "minute": 25}
